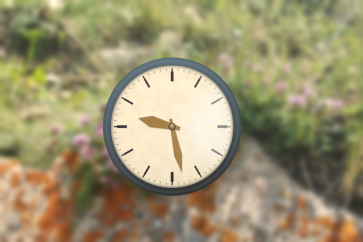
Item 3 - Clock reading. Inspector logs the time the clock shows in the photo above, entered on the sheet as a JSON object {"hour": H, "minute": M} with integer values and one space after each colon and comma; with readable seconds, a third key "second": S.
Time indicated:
{"hour": 9, "minute": 28}
